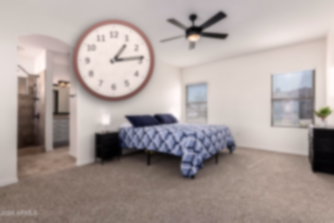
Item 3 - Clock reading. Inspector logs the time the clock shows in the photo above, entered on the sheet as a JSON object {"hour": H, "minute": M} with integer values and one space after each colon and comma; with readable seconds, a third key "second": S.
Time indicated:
{"hour": 1, "minute": 14}
